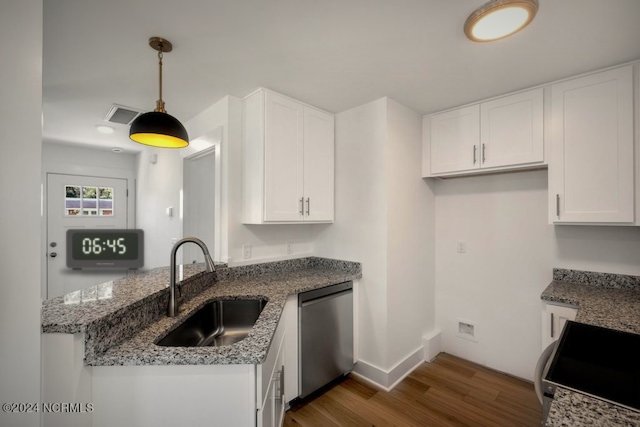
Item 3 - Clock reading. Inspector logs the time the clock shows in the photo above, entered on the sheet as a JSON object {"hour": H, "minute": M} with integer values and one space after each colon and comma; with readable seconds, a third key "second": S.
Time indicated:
{"hour": 6, "minute": 45}
